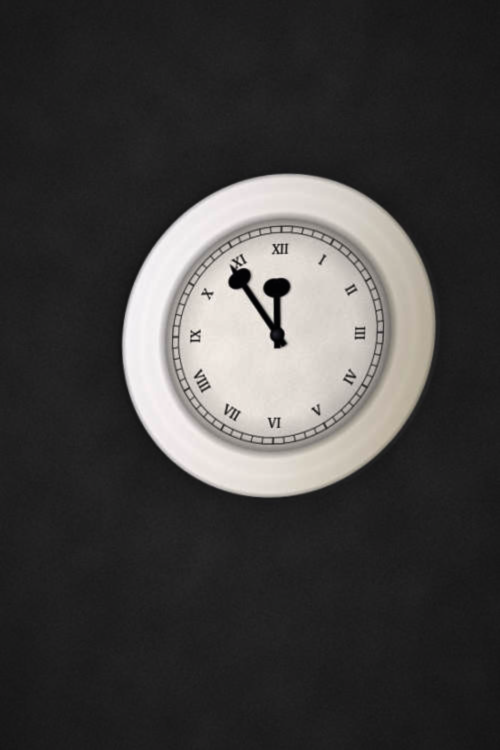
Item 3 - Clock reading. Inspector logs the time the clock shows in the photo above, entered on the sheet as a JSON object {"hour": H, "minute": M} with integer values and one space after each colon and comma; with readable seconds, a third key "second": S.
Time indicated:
{"hour": 11, "minute": 54}
